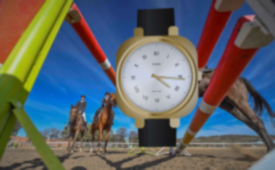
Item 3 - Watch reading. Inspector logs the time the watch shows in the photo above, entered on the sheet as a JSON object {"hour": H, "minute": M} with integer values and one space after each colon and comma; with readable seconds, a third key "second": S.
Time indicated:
{"hour": 4, "minute": 16}
